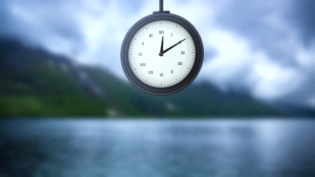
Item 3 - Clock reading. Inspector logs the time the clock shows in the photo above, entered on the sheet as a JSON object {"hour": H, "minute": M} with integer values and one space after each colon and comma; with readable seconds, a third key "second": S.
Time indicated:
{"hour": 12, "minute": 10}
